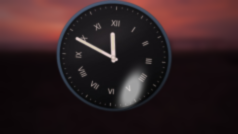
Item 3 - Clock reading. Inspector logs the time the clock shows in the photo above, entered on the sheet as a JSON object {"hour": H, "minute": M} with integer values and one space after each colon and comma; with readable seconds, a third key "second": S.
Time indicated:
{"hour": 11, "minute": 49}
